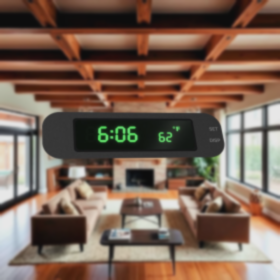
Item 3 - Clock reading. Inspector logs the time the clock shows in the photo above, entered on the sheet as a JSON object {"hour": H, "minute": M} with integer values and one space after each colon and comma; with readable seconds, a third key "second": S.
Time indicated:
{"hour": 6, "minute": 6}
